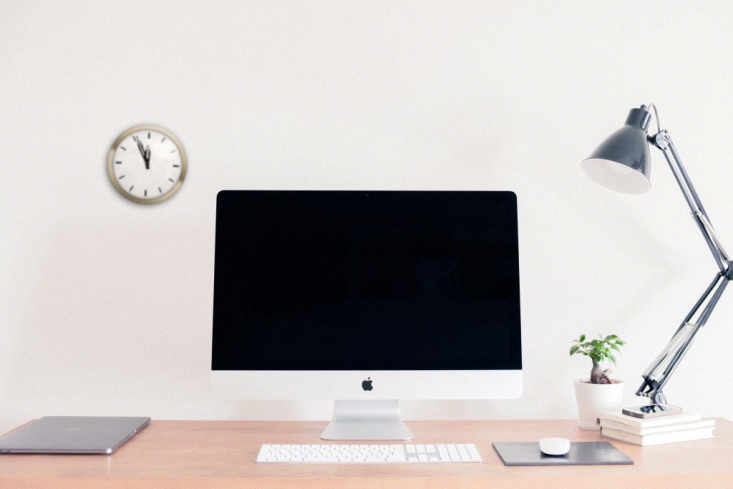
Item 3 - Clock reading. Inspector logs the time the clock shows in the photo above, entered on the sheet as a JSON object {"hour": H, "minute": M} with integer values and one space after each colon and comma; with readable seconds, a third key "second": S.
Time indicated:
{"hour": 11, "minute": 56}
